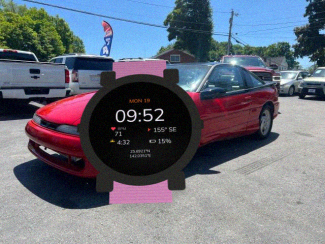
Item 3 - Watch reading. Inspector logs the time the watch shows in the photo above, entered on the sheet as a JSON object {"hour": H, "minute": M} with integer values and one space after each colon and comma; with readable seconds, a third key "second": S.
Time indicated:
{"hour": 9, "minute": 52}
